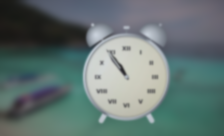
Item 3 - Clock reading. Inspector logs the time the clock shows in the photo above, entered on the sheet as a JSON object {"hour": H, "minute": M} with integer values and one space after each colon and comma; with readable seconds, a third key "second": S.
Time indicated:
{"hour": 10, "minute": 54}
